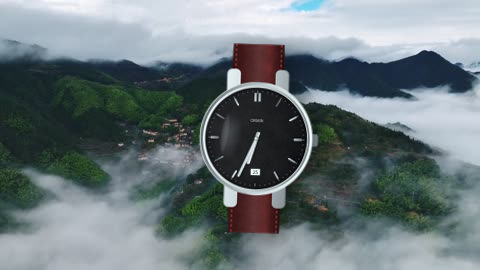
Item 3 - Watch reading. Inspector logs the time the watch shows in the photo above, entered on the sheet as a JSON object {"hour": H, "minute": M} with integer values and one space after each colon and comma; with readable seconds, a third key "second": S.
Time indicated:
{"hour": 6, "minute": 34}
